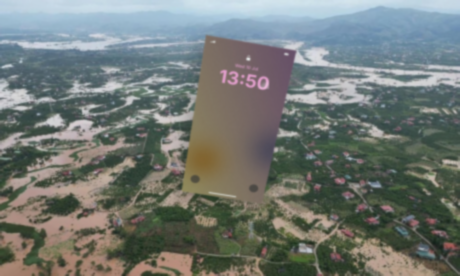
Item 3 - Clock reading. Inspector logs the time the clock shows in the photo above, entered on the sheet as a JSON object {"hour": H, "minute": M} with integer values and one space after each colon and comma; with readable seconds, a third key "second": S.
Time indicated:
{"hour": 13, "minute": 50}
